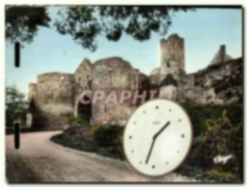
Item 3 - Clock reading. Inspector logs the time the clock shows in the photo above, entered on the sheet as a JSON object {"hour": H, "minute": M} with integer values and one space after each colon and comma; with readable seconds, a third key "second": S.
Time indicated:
{"hour": 1, "minute": 33}
